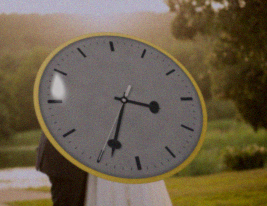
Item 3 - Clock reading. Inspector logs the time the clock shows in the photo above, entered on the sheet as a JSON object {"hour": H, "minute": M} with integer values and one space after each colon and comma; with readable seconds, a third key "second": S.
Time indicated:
{"hour": 3, "minute": 33, "second": 35}
